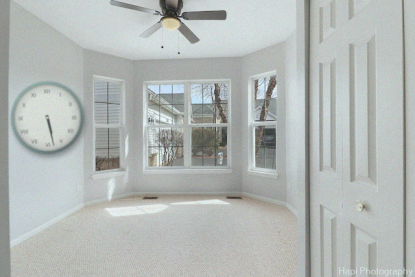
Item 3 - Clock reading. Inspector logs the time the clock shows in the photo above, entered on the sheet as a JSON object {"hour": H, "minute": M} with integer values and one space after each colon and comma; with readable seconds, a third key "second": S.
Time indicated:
{"hour": 5, "minute": 28}
